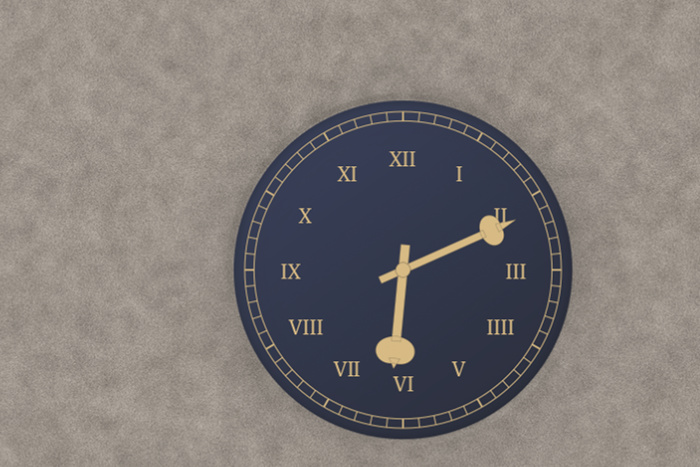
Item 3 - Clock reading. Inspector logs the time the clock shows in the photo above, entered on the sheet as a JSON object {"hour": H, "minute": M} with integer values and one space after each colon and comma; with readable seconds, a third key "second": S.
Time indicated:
{"hour": 6, "minute": 11}
